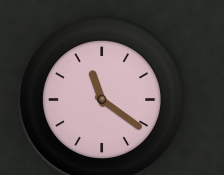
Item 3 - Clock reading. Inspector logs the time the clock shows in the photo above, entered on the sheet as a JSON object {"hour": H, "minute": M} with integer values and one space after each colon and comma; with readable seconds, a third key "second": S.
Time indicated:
{"hour": 11, "minute": 21}
